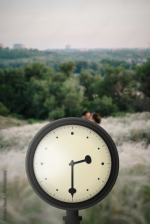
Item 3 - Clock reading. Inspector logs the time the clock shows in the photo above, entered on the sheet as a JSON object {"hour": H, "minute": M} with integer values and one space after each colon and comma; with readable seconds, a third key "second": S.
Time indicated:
{"hour": 2, "minute": 30}
